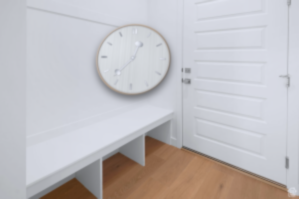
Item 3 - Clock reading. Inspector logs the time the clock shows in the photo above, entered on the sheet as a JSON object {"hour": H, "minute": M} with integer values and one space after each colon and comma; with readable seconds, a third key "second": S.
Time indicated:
{"hour": 12, "minute": 37}
